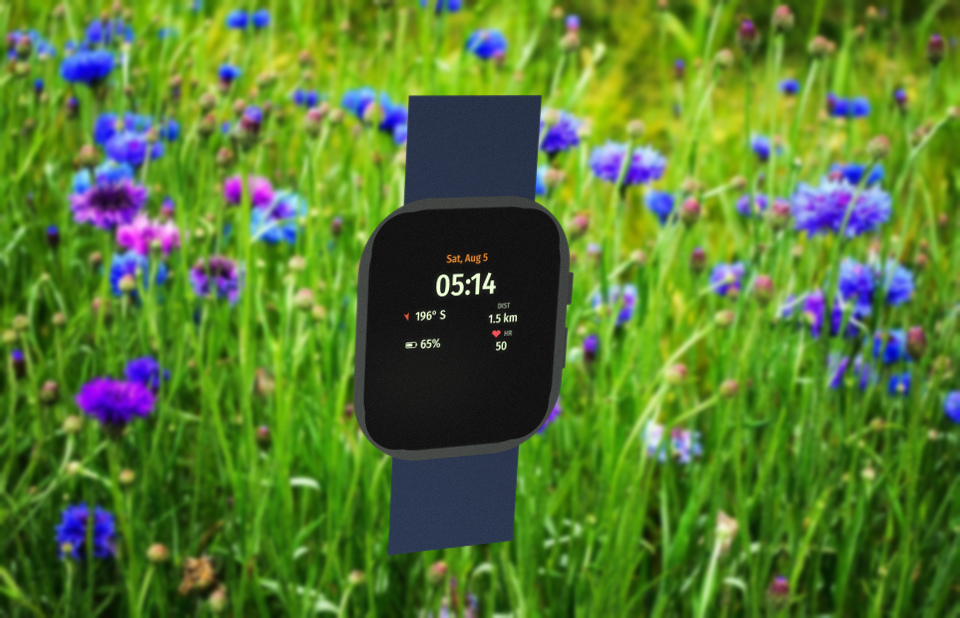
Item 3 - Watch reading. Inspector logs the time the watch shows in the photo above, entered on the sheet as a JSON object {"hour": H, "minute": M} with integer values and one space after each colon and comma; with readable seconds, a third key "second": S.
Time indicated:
{"hour": 5, "minute": 14}
